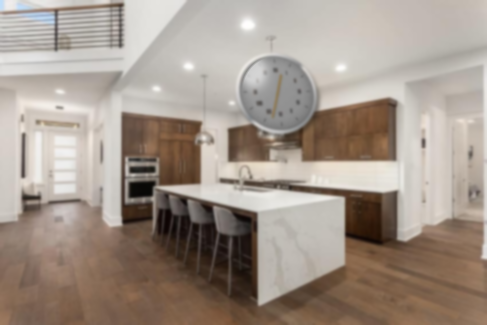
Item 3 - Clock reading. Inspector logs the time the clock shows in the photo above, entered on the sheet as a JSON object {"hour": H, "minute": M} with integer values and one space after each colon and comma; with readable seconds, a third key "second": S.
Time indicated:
{"hour": 12, "minute": 33}
